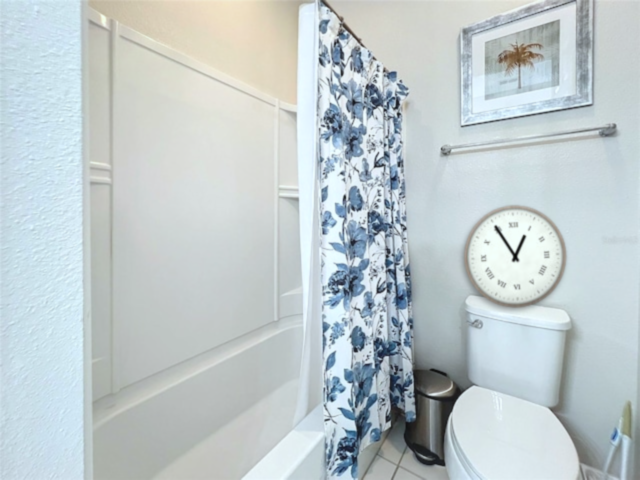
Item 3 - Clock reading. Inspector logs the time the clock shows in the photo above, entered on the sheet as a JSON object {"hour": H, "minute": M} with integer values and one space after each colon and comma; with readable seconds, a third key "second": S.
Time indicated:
{"hour": 12, "minute": 55}
